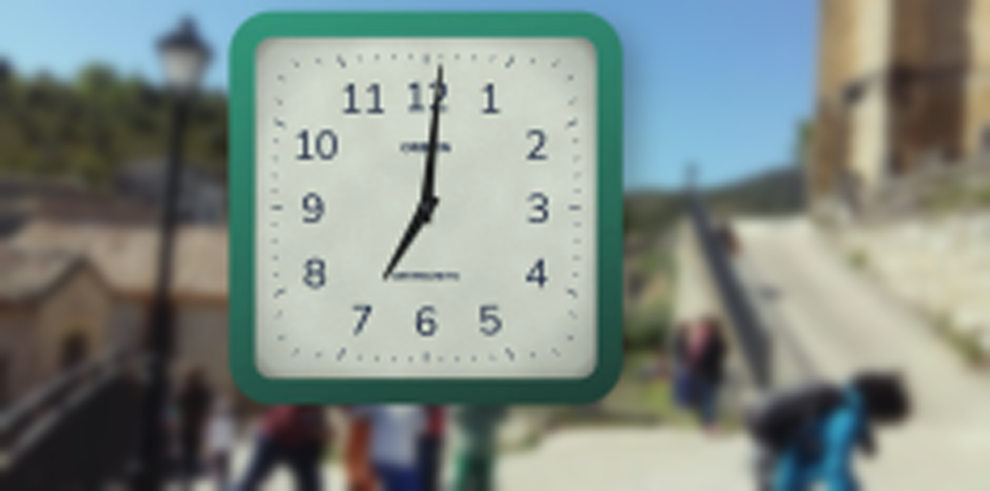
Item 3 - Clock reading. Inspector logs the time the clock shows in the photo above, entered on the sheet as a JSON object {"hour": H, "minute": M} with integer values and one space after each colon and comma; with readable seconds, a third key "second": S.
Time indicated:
{"hour": 7, "minute": 1}
